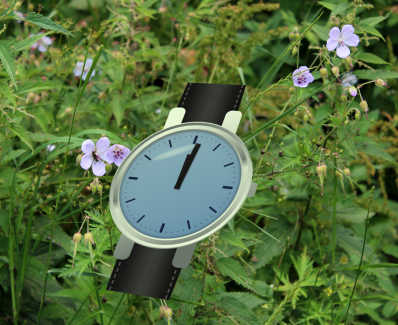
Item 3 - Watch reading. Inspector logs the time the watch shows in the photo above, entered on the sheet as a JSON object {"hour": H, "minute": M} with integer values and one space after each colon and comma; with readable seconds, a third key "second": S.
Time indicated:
{"hour": 12, "minute": 1}
